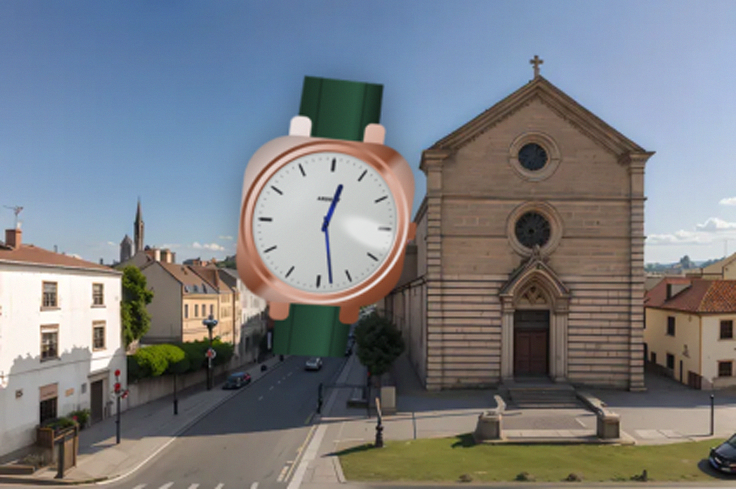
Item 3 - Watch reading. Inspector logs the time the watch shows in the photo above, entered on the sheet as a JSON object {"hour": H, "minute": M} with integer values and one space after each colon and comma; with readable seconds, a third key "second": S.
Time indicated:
{"hour": 12, "minute": 28}
